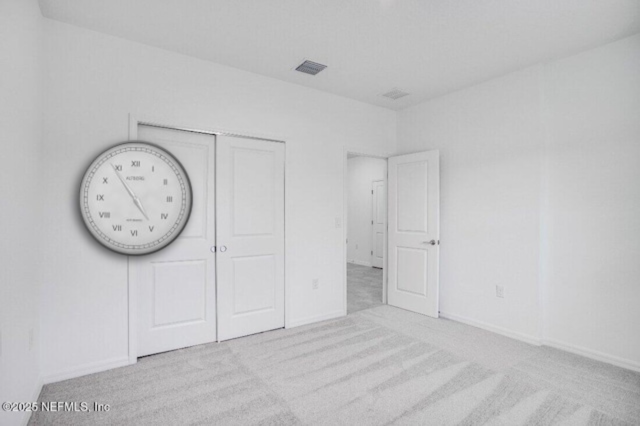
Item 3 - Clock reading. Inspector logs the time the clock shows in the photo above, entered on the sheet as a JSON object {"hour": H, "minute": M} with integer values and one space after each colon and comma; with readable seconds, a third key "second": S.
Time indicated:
{"hour": 4, "minute": 54}
